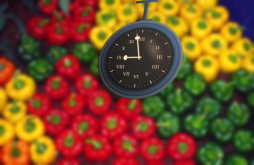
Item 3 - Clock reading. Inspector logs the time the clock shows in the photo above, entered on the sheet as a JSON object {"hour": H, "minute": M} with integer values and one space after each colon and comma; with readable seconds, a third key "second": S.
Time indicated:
{"hour": 8, "minute": 58}
